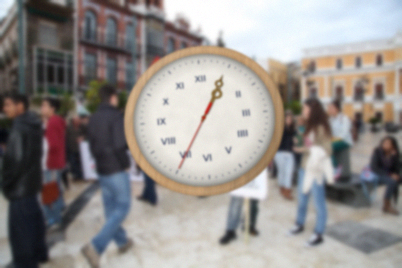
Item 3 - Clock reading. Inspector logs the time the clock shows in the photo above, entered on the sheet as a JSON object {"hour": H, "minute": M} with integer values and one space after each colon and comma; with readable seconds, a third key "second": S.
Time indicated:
{"hour": 1, "minute": 4, "second": 35}
